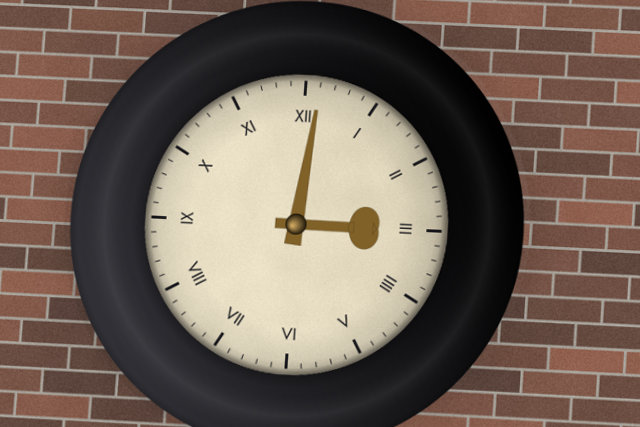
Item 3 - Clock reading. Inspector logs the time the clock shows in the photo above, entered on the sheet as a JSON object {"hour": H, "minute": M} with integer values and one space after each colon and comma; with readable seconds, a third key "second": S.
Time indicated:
{"hour": 3, "minute": 1}
